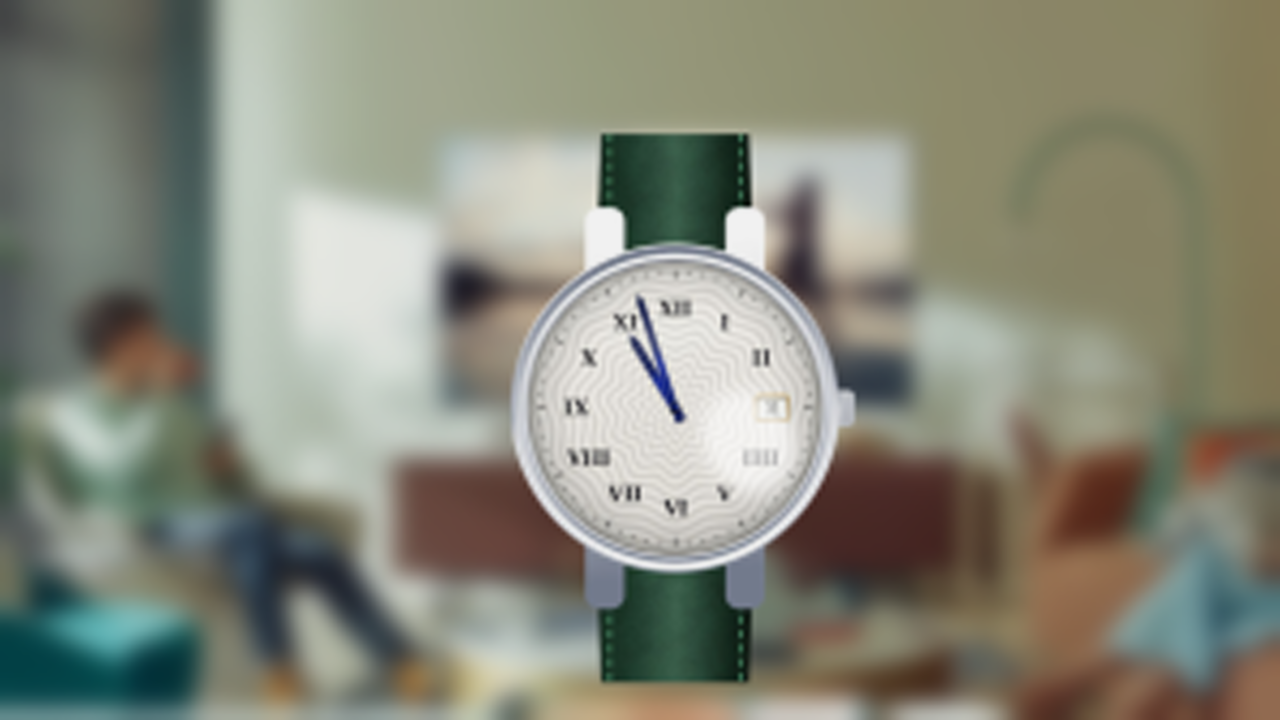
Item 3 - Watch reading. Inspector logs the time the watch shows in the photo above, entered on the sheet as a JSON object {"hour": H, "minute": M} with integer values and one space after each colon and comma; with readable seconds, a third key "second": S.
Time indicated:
{"hour": 10, "minute": 57}
